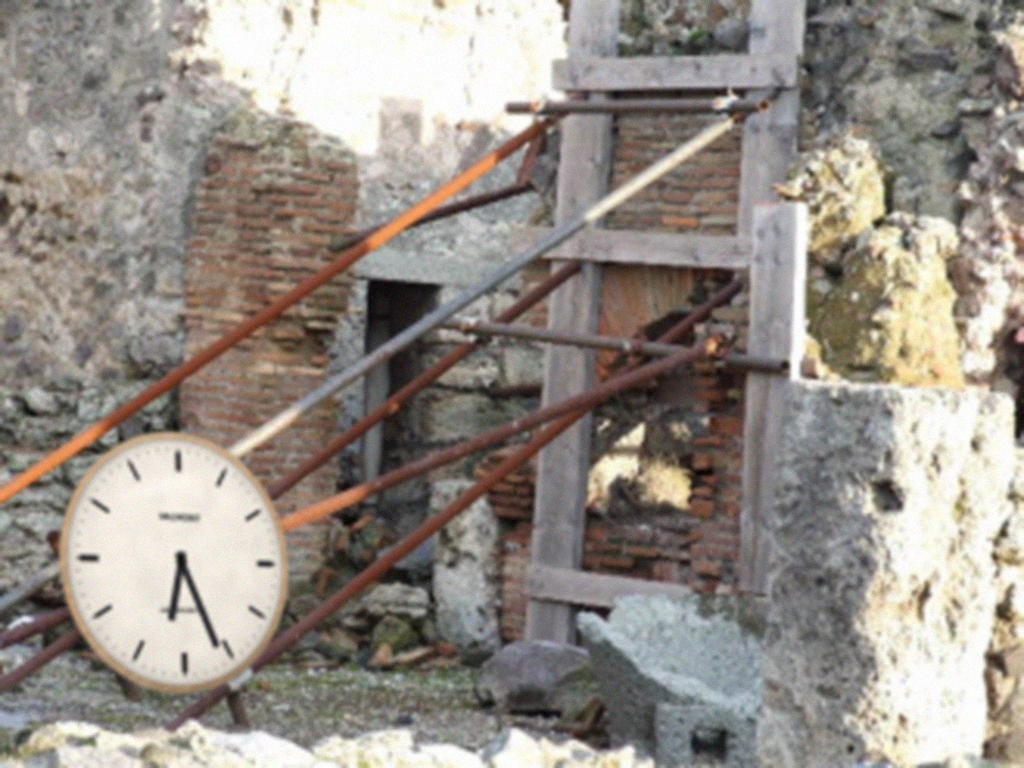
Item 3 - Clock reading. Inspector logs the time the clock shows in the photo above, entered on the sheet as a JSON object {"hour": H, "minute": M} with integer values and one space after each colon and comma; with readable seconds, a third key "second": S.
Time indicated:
{"hour": 6, "minute": 26}
